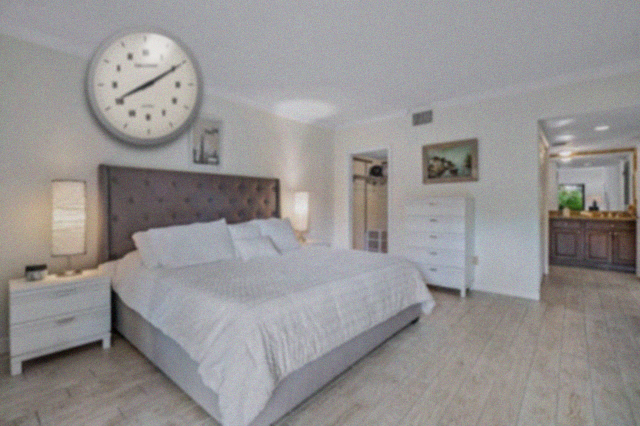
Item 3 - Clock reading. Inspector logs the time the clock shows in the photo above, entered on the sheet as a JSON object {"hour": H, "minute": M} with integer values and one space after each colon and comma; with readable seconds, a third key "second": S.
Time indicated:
{"hour": 8, "minute": 10}
